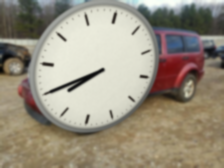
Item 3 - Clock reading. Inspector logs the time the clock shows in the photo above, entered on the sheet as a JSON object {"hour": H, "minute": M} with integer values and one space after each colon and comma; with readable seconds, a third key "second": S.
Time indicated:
{"hour": 7, "minute": 40}
